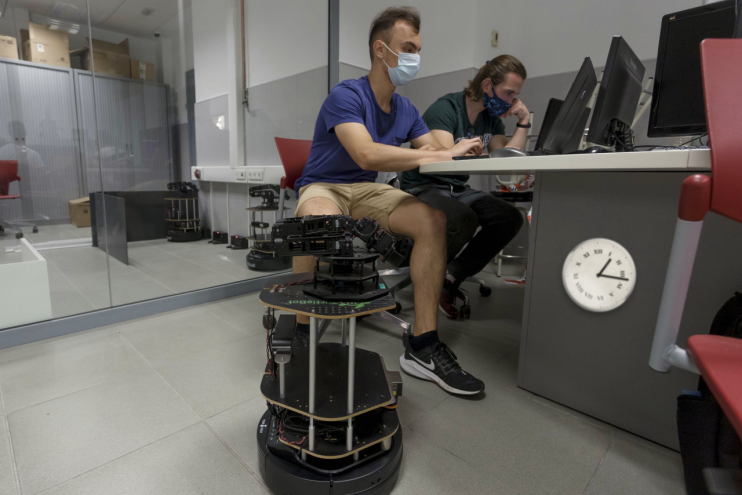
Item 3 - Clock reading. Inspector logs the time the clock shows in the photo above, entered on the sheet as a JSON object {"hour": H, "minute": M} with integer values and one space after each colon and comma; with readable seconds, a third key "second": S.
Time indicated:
{"hour": 1, "minute": 17}
